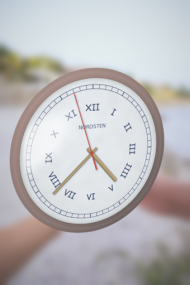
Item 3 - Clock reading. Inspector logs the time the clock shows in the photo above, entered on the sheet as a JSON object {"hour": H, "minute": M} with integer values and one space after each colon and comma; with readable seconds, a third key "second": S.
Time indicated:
{"hour": 4, "minute": 37, "second": 57}
